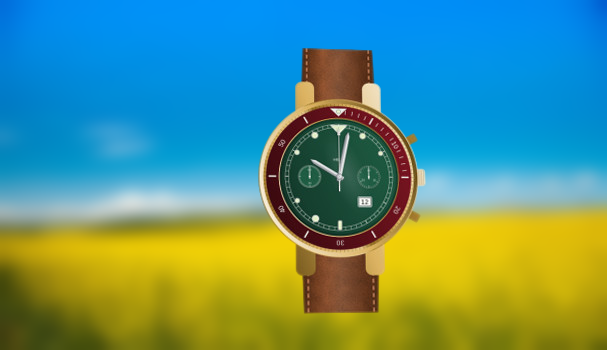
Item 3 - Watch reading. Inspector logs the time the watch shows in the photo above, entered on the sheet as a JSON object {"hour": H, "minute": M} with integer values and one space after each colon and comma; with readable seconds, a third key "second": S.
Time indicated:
{"hour": 10, "minute": 2}
